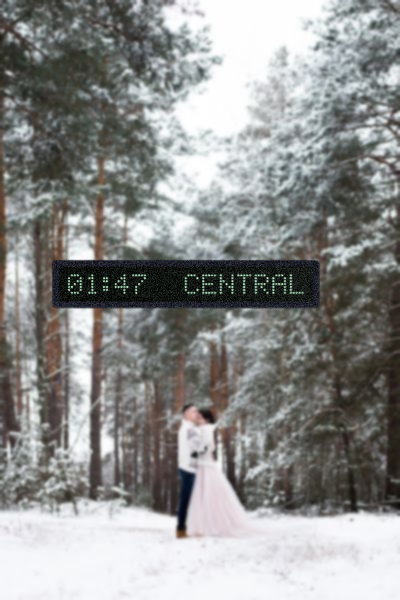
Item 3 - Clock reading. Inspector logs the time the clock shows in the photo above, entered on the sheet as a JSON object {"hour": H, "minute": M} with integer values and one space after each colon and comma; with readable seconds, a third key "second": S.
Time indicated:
{"hour": 1, "minute": 47}
